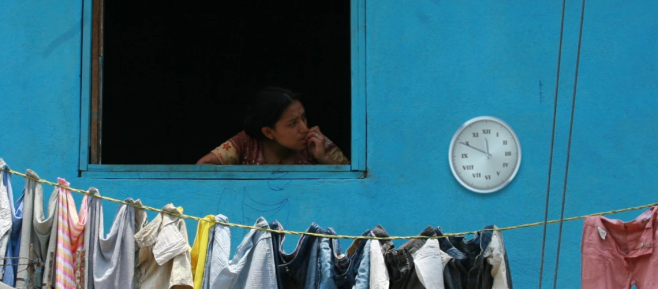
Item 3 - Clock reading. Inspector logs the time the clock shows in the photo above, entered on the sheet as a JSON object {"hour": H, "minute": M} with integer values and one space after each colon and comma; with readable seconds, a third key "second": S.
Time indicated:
{"hour": 11, "minute": 49}
